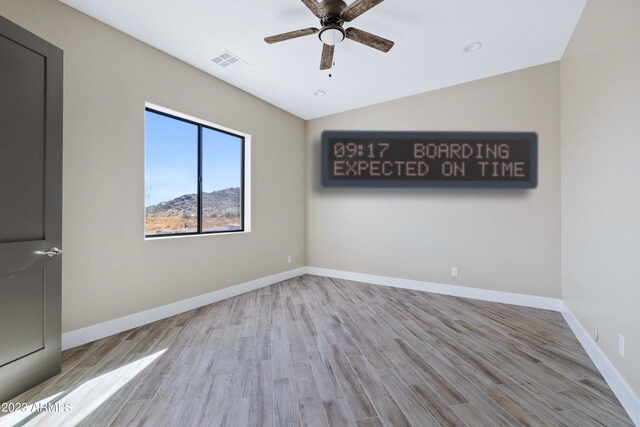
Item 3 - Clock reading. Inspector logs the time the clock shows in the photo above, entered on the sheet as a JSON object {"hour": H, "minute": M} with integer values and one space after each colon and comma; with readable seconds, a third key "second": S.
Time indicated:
{"hour": 9, "minute": 17}
